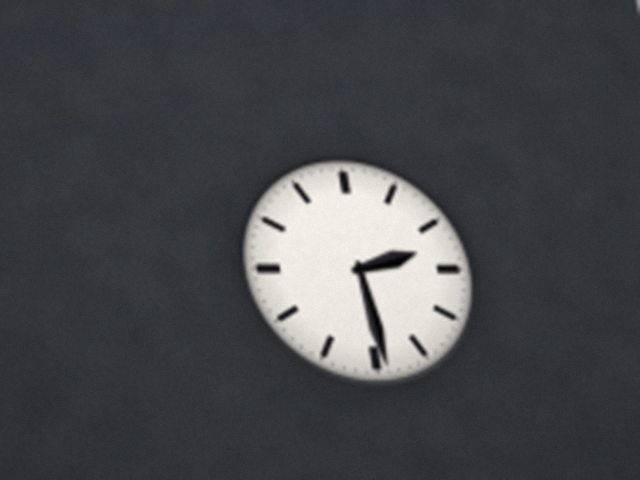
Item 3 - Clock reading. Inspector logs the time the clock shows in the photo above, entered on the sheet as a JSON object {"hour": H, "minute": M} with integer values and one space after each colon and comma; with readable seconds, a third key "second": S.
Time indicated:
{"hour": 2, "minute": 29}
